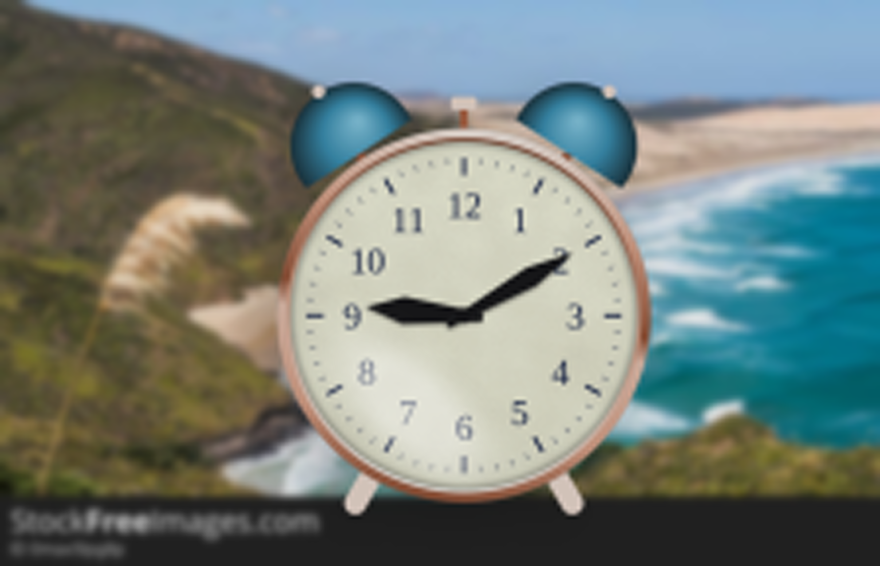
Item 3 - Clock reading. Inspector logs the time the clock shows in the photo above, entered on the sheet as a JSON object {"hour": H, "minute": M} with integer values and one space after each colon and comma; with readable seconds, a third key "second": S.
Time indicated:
{"hour": 9, "minute": 10}
